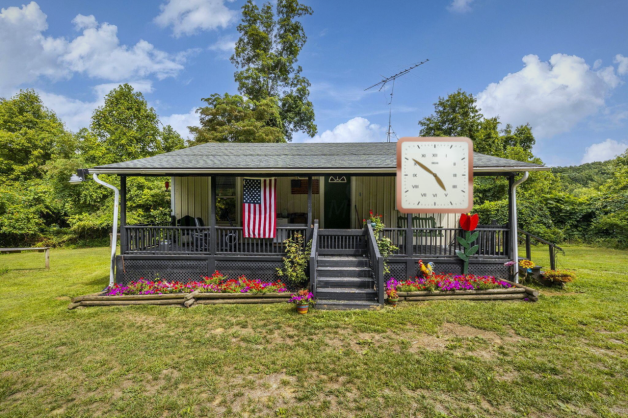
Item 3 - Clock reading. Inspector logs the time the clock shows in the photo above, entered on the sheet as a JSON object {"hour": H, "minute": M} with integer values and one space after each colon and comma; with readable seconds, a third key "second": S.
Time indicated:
{"hour": 4, "minute": 51}
